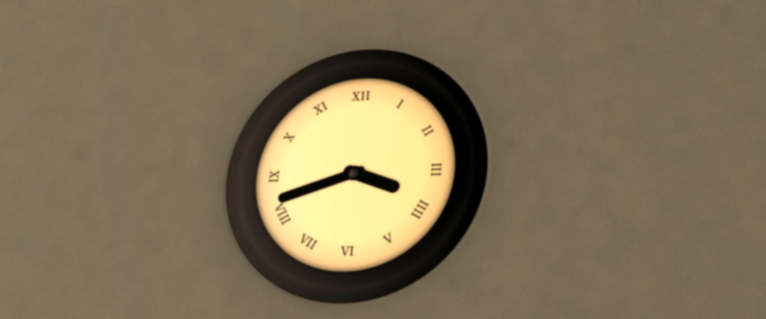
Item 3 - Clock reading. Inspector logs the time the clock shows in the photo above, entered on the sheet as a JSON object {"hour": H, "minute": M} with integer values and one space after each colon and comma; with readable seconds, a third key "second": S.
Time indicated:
{"hour": 3, "minute": 42}
